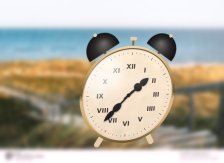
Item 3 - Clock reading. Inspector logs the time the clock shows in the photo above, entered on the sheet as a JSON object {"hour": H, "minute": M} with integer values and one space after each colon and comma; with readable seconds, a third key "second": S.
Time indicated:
{"hour": 1, "minute": 37}
